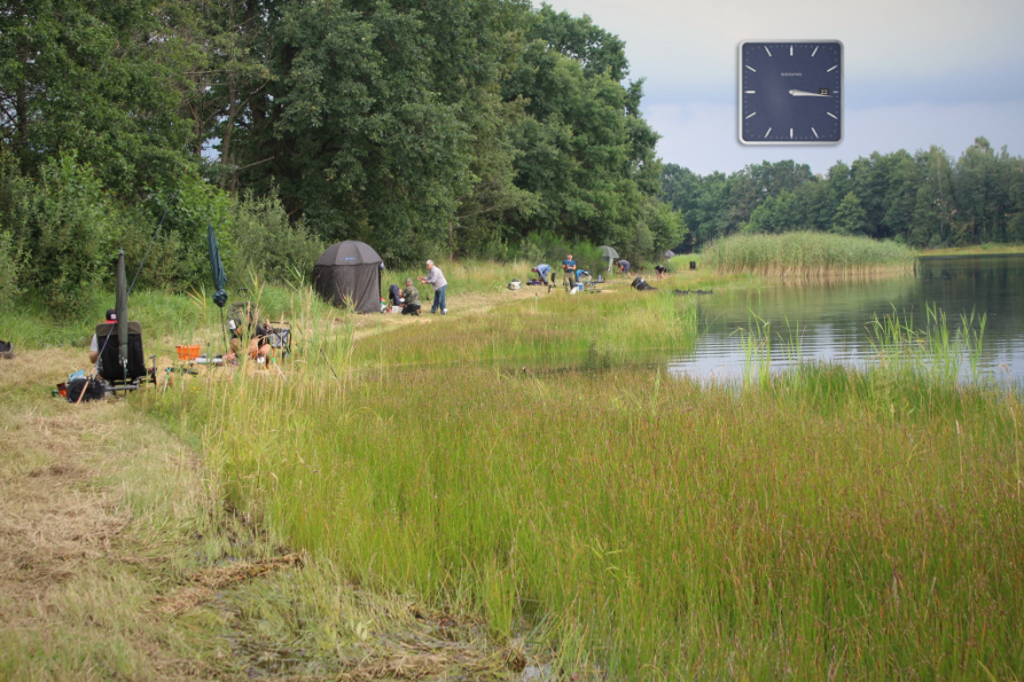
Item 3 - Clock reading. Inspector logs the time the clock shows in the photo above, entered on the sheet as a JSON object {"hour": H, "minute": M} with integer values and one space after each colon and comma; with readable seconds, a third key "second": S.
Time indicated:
{"hour": 3, "minute": 16}
